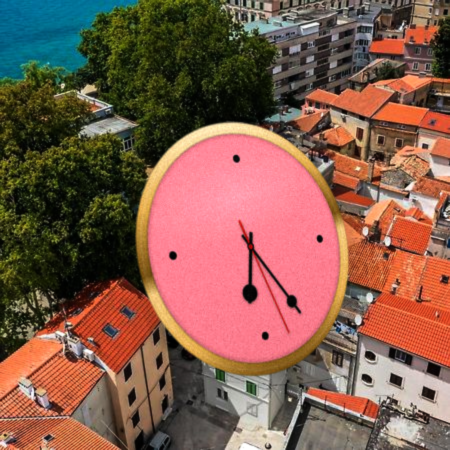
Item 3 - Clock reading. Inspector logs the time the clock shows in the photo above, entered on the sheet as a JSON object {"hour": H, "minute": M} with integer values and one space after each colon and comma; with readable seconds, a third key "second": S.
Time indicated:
{"hour": 6, "minute": 24, "second": 27}
